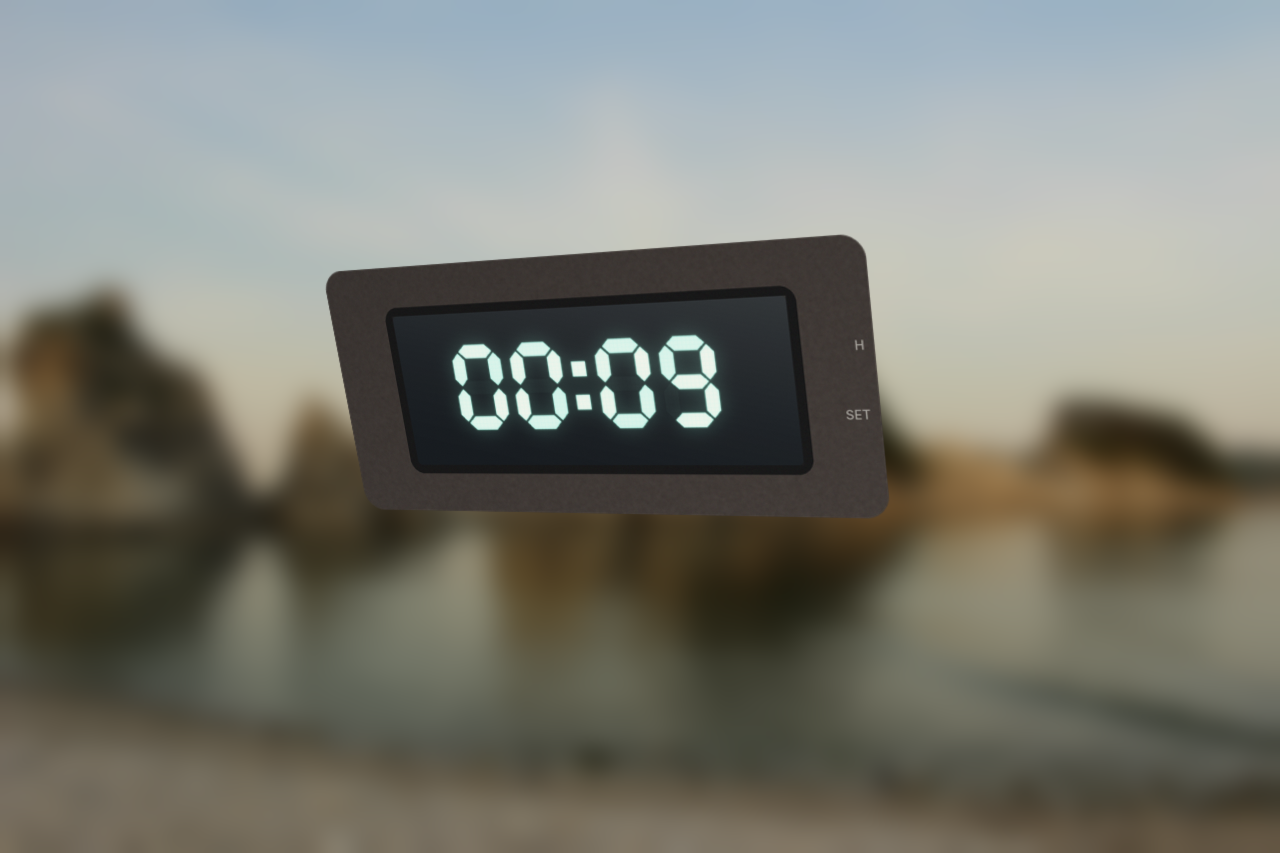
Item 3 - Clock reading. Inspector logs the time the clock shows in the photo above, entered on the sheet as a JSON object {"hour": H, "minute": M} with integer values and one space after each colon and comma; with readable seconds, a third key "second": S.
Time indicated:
{"hour": 0, "minute": 9}
